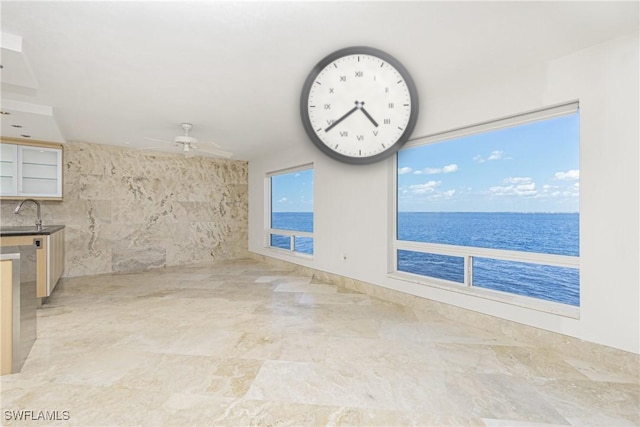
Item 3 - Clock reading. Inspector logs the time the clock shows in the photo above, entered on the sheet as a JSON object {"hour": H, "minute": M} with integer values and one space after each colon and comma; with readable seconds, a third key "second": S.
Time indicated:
{"hour": 4, "minute": 39}
